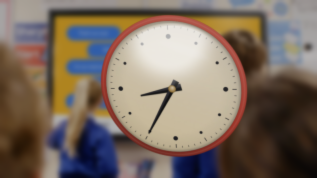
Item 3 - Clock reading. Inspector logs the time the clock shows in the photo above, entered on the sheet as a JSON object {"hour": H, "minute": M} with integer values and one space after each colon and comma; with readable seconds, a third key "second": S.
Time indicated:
{"hour": 8, "minute": 35}
